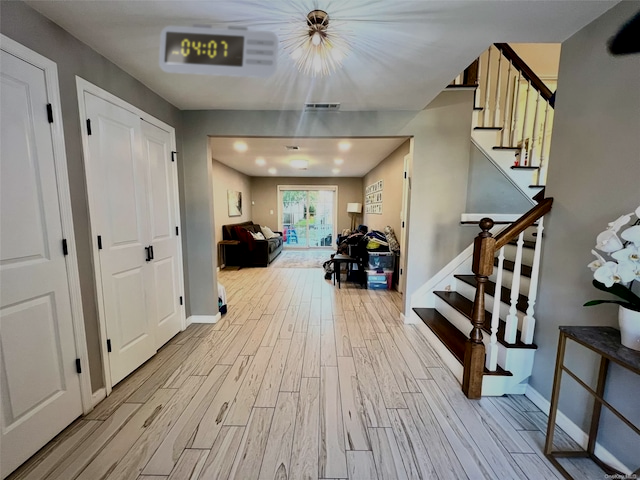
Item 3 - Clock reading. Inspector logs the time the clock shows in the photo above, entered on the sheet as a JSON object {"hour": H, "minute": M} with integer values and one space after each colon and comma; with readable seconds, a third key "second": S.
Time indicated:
{"hour": 4, "minute": 7}
